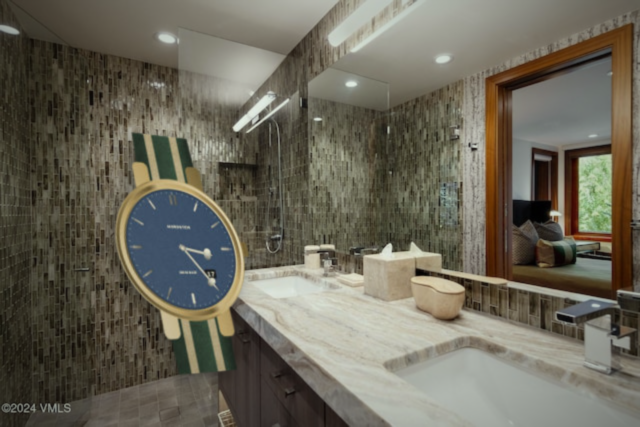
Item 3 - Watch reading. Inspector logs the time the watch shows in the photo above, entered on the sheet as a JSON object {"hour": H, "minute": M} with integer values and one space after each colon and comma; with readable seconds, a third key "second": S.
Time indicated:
{"hour": 3, "minute": 24}
